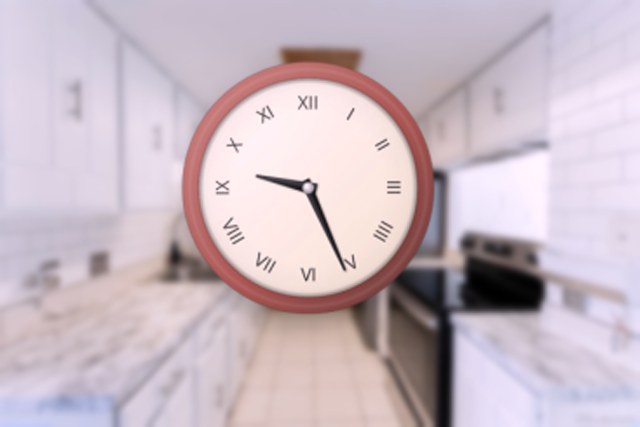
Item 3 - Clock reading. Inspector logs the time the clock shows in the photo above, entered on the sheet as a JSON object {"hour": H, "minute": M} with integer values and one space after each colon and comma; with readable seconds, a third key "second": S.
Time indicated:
{"hour": 9, "minute": 26}
